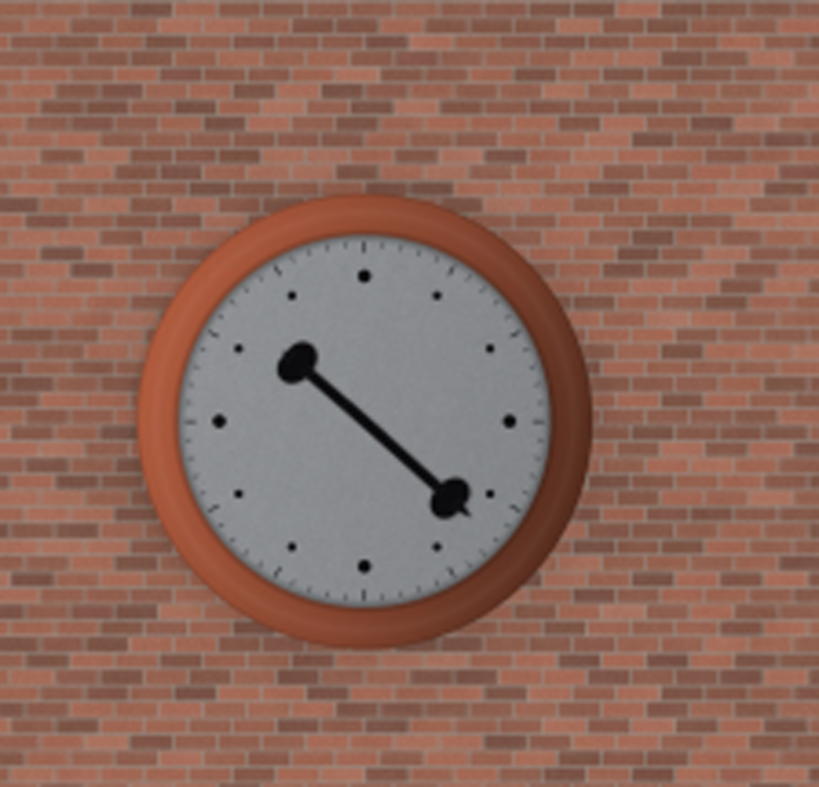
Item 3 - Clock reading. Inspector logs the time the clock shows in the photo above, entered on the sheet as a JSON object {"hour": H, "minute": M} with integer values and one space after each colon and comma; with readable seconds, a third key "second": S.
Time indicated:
{"hour": 10, "minute": 22}
